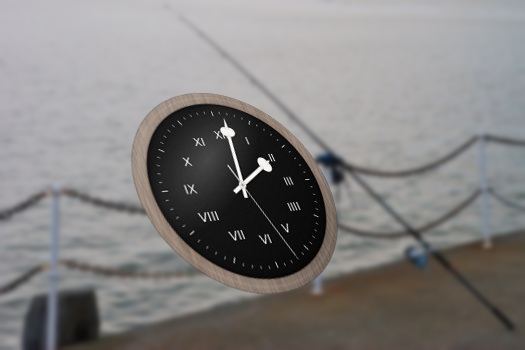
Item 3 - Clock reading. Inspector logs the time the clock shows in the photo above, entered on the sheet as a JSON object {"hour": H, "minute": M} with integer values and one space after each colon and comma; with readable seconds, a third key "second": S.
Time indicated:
{"hour": 2, "minute": 1, "second": 27}
